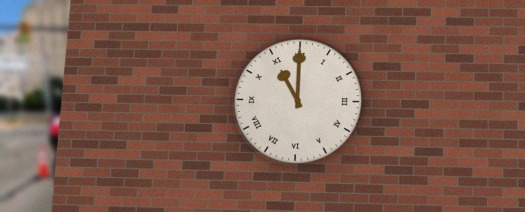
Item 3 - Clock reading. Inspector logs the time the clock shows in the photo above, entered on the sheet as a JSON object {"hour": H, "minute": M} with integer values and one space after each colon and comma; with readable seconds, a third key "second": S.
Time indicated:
{"hour": 11, "minute": 0}
